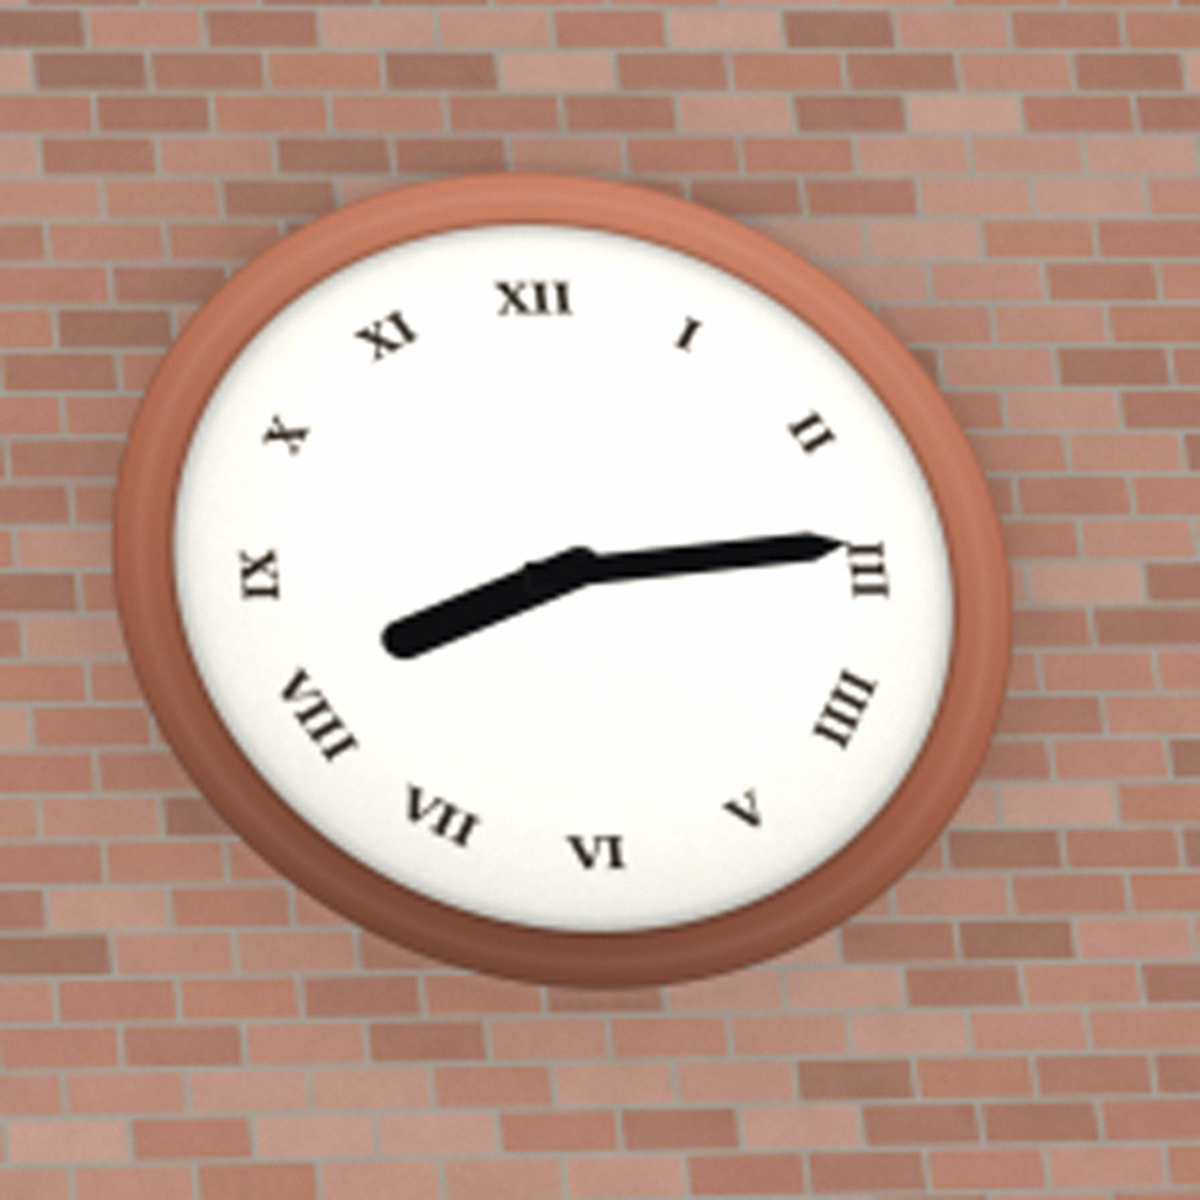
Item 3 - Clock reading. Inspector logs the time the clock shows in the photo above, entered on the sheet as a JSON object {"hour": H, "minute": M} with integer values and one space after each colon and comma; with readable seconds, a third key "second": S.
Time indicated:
{"hour": 8, "minute": 14}
